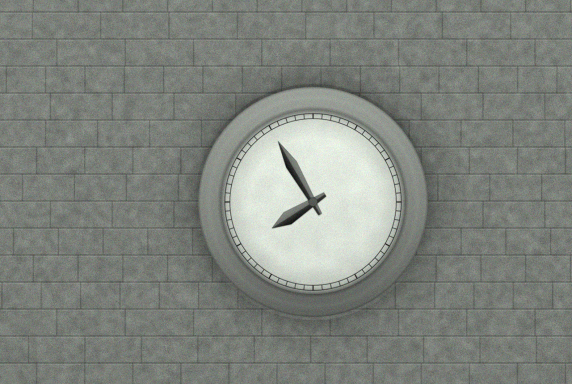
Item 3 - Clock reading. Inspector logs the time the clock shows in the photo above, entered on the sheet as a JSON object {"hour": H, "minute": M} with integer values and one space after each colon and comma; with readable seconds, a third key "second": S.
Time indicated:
{"hour": 7, "minute": 55}
